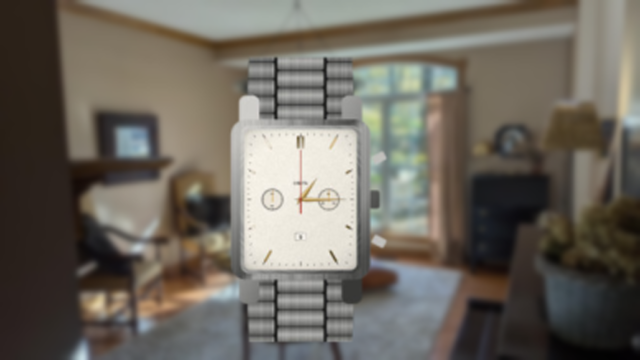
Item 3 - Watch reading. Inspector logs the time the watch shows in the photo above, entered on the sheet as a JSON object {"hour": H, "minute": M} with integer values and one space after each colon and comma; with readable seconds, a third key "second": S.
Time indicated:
{"hour": 1, "minute": 15}
